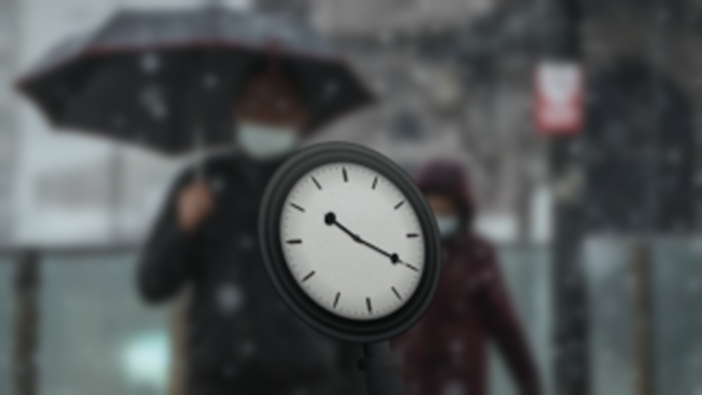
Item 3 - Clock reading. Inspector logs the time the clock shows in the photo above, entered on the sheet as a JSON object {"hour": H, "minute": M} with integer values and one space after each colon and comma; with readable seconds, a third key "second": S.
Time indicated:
{"hour": 10, "minute": 20}
